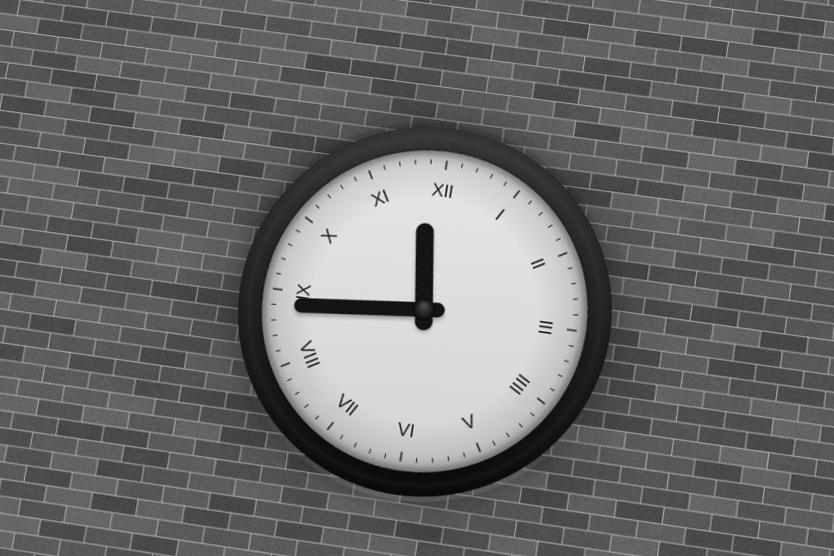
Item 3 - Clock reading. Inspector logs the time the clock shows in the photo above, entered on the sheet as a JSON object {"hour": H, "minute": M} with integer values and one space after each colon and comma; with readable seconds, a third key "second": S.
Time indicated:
{"hour": 11, "minute": 44}
